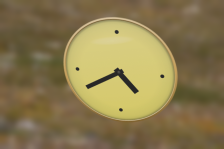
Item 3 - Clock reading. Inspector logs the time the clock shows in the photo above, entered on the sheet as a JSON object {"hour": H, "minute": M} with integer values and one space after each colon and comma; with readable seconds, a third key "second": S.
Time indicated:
{"hour": 4, "minute": 40}
